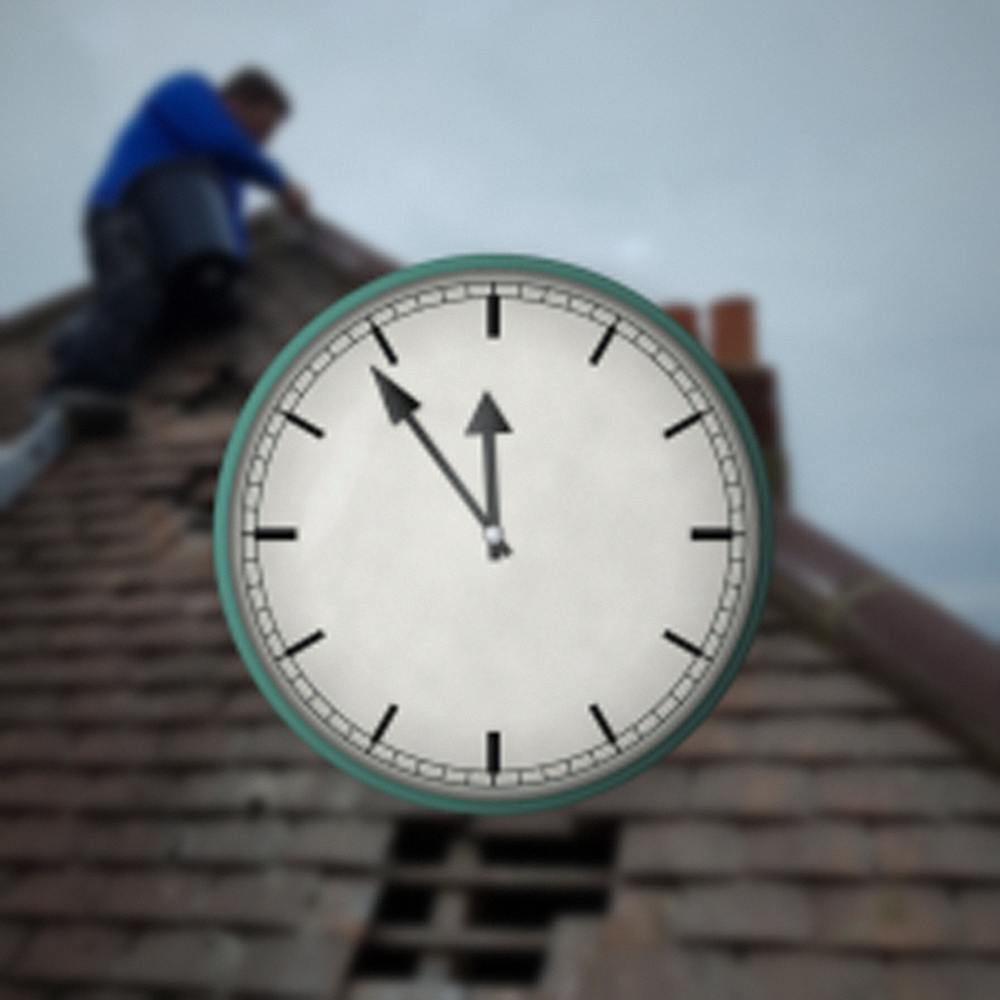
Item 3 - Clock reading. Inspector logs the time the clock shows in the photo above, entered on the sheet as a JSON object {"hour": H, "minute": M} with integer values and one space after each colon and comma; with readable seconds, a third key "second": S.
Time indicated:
{"hour": 11, "minute": 54}
